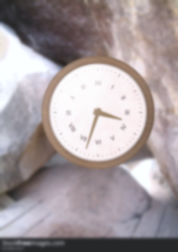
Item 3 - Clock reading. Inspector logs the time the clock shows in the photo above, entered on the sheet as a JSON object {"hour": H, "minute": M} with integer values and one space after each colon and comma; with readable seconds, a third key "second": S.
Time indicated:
{"hour": 3, "minute": 33}
